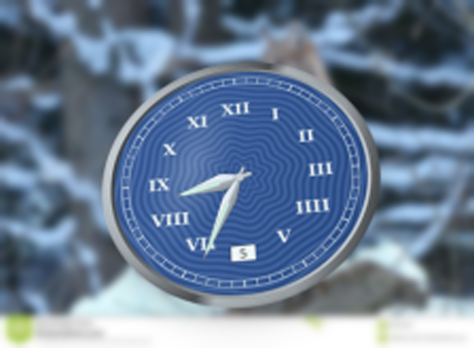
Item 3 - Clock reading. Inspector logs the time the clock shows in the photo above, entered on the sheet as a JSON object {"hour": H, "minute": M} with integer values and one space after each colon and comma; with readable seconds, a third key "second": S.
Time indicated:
{"hour": 8, "minute": 34}
